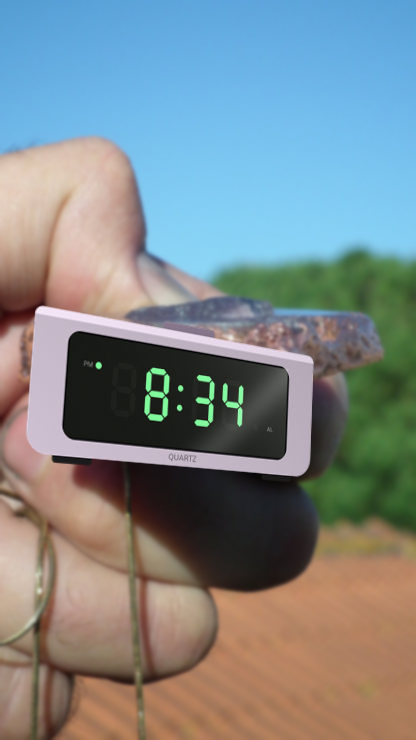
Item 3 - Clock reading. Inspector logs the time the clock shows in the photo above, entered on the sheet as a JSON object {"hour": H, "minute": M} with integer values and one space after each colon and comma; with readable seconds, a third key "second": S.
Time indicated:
{"hour": 8, "minute": 34}
